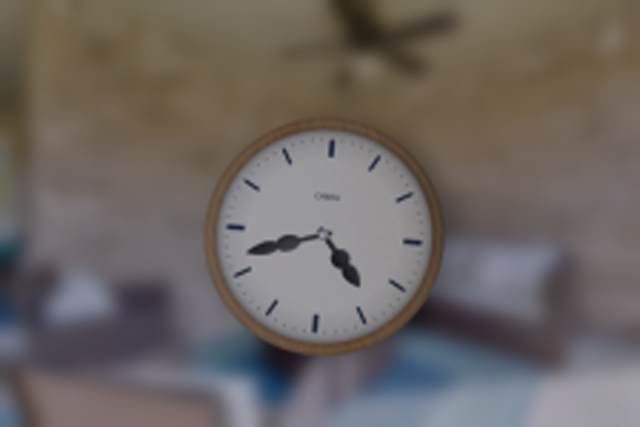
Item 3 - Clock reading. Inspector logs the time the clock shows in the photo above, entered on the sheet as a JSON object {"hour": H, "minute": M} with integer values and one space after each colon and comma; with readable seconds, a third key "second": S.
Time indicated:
{"hour": 4, "minute": 42}
